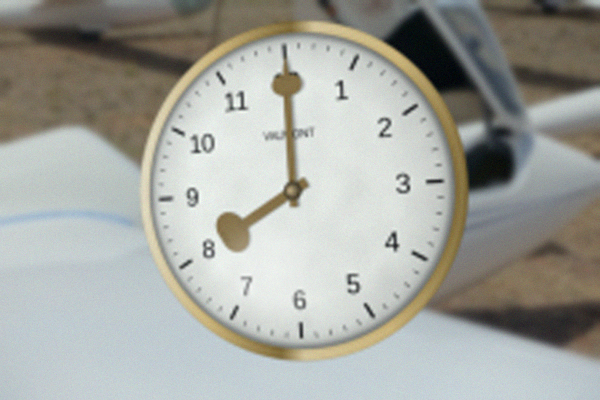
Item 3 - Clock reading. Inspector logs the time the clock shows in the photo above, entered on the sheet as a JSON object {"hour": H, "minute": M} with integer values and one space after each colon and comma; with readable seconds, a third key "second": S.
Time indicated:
{"hour": 8, "minute": 0}
